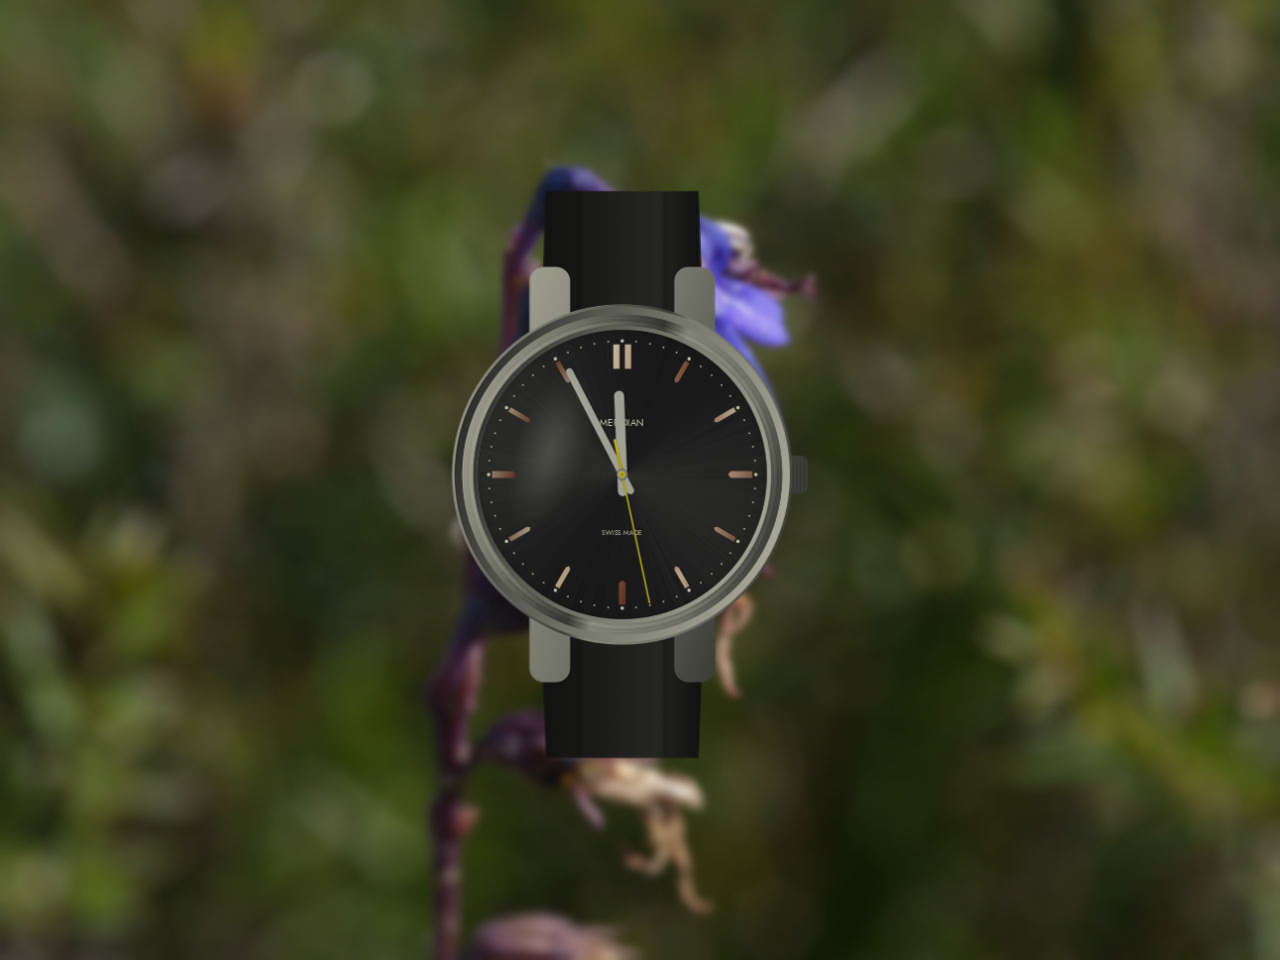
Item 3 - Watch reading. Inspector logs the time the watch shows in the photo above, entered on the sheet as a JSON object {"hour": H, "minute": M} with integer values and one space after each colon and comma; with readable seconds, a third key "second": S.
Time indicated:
{"hour": 11, "minute": 55, "second": 28}
